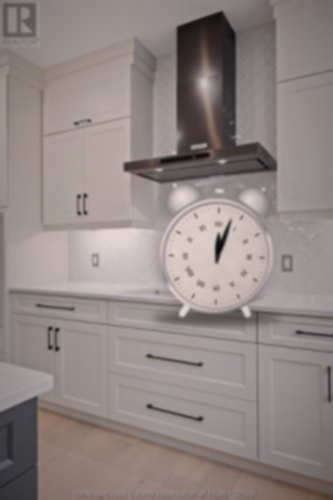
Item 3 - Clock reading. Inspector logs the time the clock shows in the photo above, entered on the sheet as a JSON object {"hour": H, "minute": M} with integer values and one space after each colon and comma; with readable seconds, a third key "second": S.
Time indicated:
{"hour": 12, "minute": 3}
